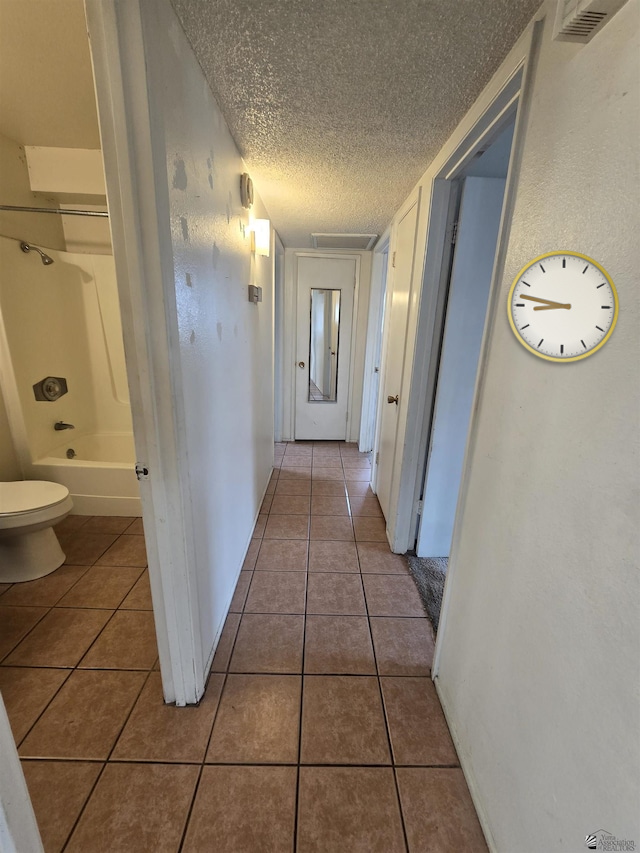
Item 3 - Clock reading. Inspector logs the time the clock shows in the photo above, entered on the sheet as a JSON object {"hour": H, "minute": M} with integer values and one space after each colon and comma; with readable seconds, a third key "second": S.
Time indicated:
{"hour": 8, "minute": 47}
